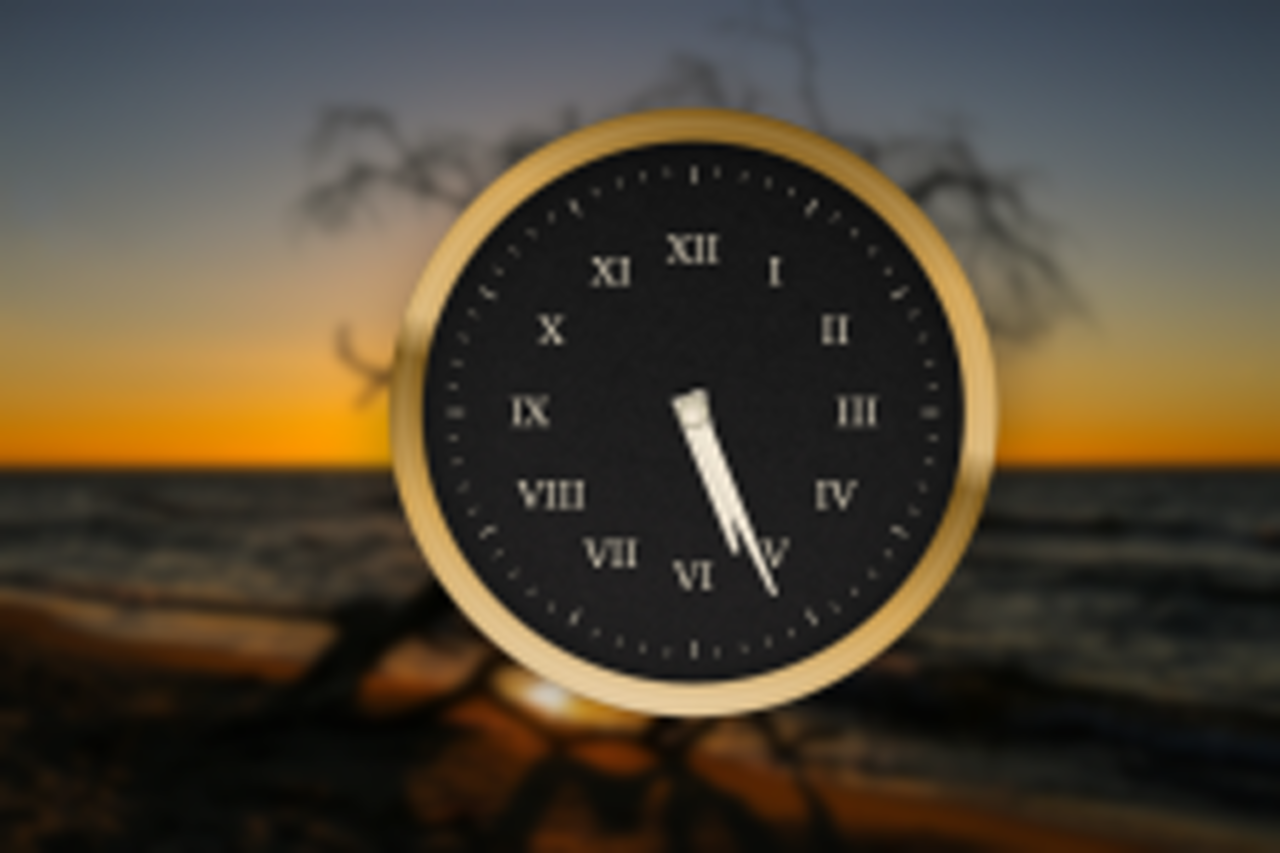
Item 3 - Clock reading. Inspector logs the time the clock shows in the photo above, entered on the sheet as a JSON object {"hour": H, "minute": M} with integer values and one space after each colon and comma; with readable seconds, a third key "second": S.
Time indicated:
{"hour": 5, "minute": 26}
